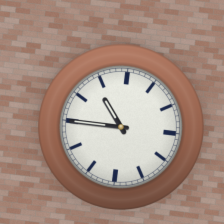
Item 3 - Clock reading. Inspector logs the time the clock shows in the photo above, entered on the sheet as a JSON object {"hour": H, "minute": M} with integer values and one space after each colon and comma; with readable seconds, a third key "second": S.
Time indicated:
{"hour": 10, "minute": 45}
